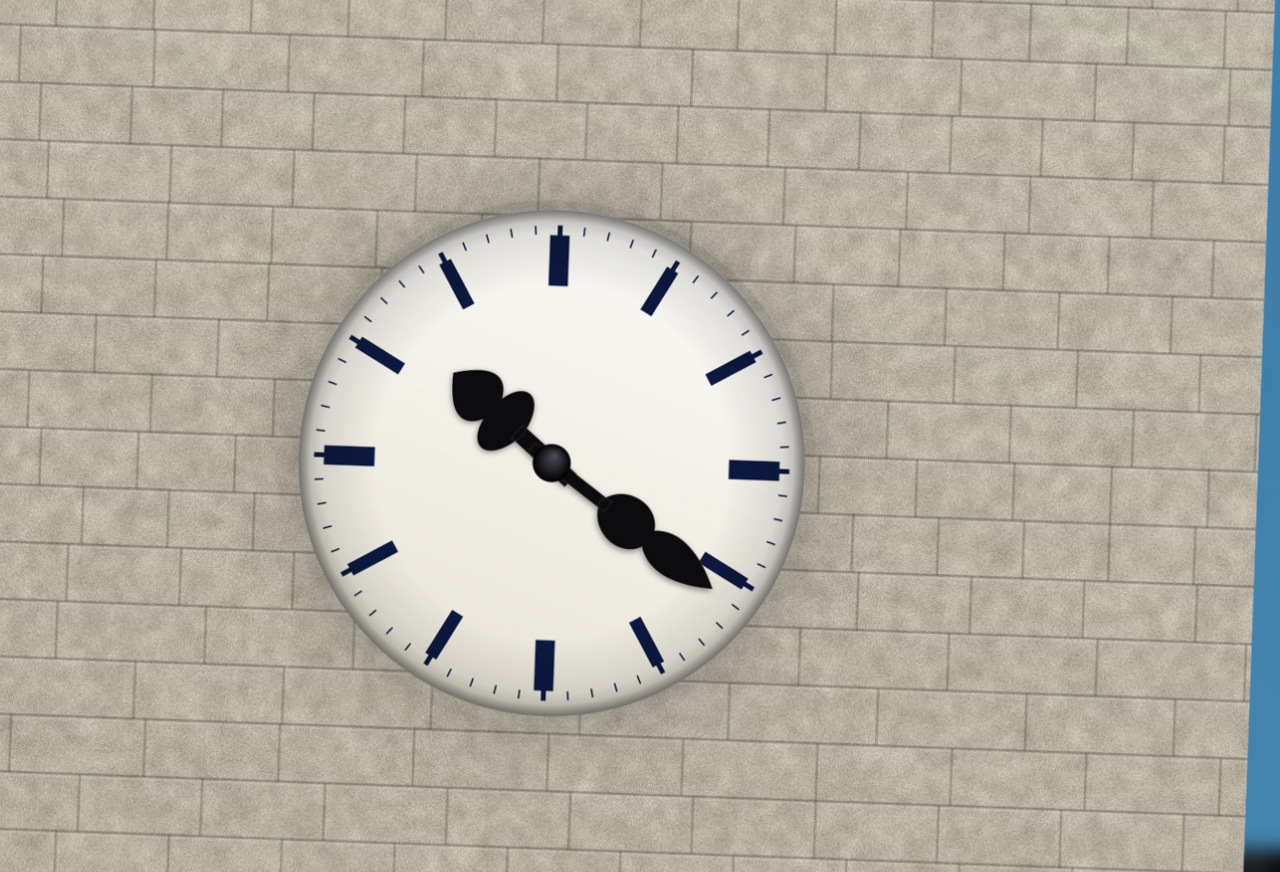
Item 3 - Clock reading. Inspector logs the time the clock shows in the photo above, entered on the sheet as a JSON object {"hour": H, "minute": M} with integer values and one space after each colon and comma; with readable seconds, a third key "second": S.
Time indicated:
{"hour": 10, "minute": 21}
